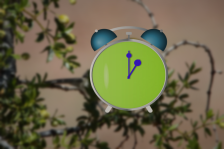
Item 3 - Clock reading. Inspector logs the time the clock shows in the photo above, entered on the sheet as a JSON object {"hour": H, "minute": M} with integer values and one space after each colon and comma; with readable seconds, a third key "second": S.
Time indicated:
{"hour": 1, "minute": 0}
